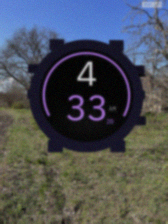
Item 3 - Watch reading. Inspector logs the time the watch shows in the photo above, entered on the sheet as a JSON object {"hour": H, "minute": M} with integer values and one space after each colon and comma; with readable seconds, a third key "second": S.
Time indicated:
{"hour": 4, "minute": 33}
